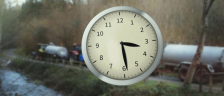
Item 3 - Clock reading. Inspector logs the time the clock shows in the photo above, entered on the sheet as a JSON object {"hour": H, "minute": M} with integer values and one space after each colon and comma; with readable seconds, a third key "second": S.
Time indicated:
{"hour": 3, "minute": 29}
